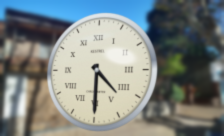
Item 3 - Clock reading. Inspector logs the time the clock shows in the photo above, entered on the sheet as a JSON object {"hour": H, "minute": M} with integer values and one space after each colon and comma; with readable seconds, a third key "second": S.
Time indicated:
{"hour": 4, "minute": 30}
